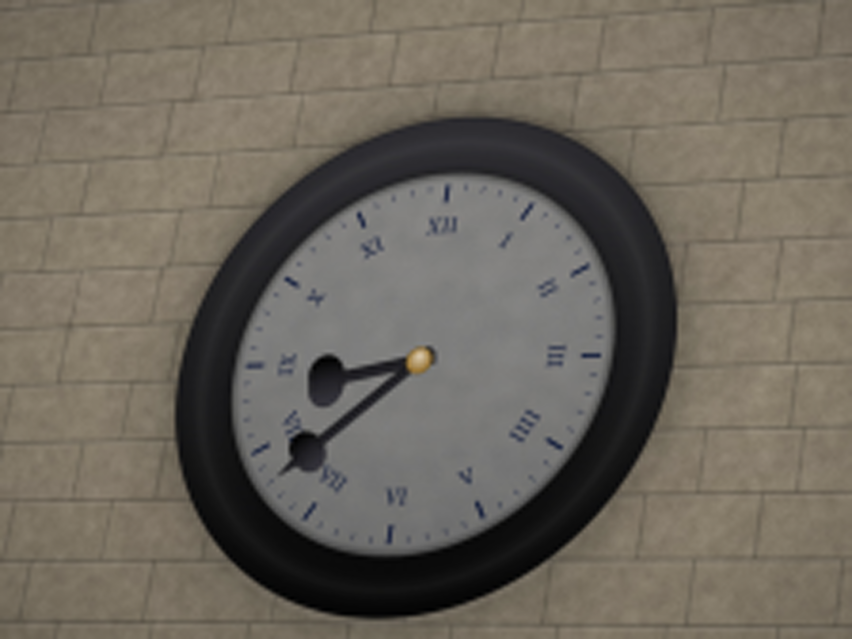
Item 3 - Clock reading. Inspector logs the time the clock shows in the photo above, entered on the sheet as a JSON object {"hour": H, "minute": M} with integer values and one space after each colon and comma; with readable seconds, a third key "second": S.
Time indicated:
{"hour": 8, "minute": 38}
